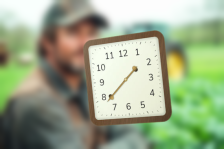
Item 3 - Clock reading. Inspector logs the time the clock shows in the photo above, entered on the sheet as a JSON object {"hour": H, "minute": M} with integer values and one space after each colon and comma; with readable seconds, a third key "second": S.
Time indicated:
{"hour": 1, "minute": 38}
